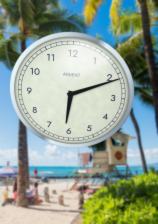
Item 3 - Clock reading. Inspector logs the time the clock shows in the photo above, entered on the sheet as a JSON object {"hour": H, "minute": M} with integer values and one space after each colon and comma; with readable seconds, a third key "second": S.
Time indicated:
{"hour": 6, "minute": 11}
